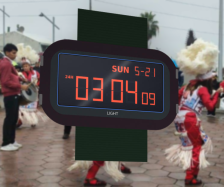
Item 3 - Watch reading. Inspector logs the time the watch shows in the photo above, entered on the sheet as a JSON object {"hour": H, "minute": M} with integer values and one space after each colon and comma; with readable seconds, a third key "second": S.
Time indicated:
{"hour": 3, "minute": 4, "second": 9}
